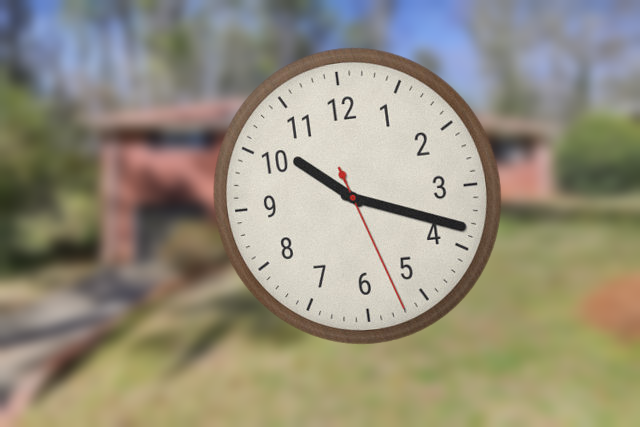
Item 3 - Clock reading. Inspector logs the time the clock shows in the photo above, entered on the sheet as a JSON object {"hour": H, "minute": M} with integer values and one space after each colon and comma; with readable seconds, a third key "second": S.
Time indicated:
{"hour": 10, "minute": 18, "second": 27}
